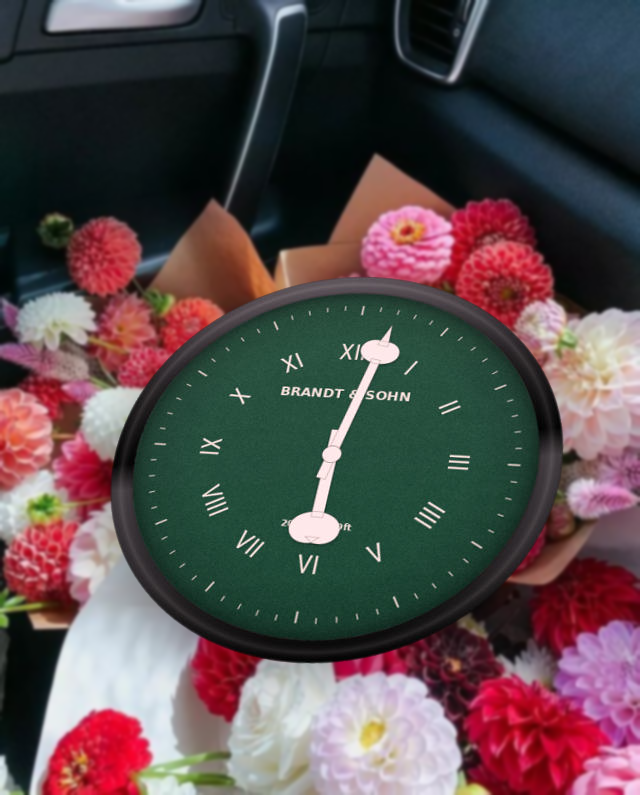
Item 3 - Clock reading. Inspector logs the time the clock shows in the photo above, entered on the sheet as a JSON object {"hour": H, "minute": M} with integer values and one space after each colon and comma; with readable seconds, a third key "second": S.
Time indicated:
{"hour": 6, "minute": 2}
